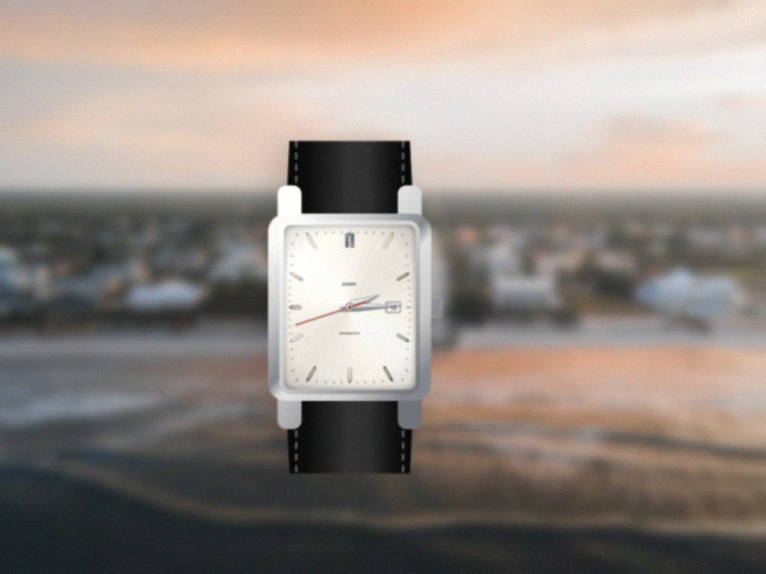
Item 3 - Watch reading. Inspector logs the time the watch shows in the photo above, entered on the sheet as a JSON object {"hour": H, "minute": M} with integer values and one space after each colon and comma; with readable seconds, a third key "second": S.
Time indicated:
{"hour": 2, "minute": 14, "second": 42}
